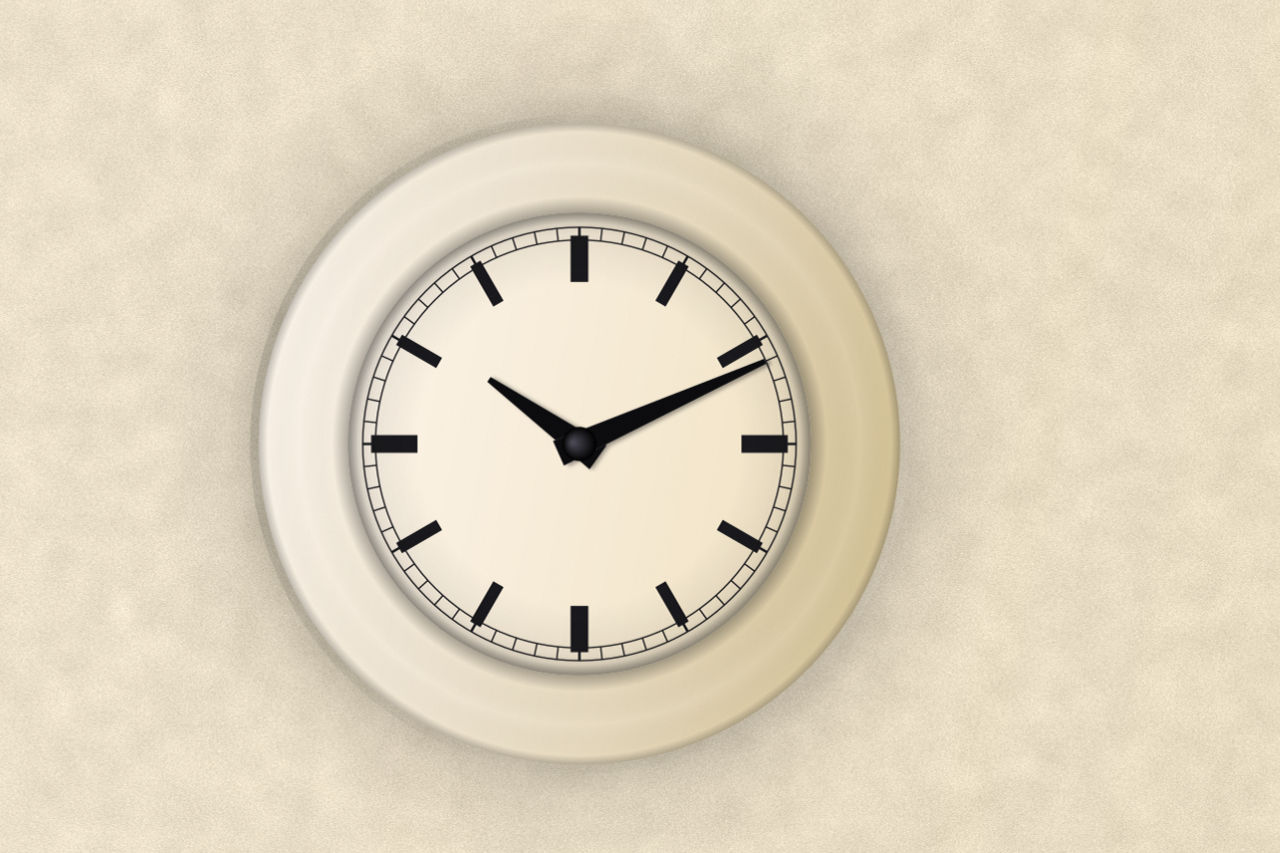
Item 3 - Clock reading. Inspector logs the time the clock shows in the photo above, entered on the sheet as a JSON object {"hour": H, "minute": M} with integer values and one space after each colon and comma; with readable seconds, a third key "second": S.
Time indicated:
{"hour": 10, "minute": 11}
